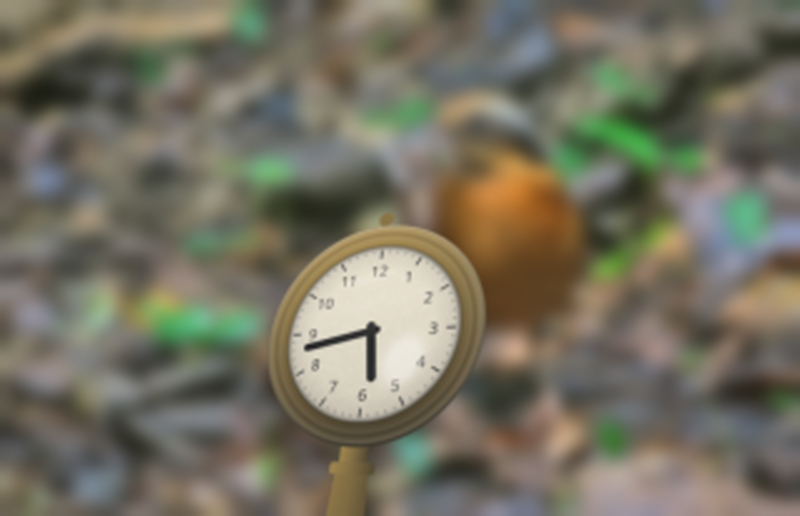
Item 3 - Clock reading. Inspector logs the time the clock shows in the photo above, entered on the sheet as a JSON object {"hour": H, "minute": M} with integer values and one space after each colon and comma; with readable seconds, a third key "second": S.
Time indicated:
{"hour": 5, "minute": 43}
